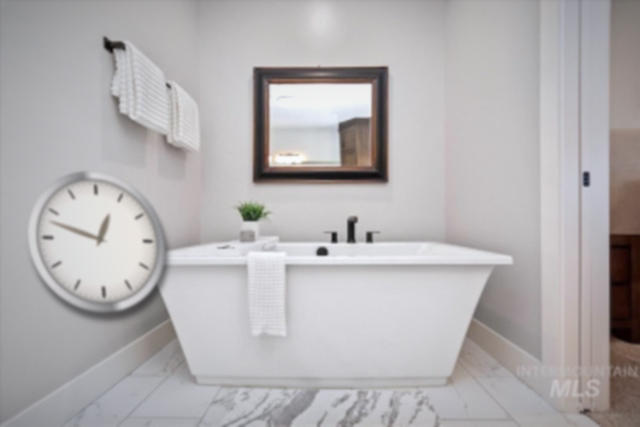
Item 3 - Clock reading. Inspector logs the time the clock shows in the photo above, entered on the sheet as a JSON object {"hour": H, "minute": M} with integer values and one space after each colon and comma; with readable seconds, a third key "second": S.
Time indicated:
{"hour": 12, "minute": 48}
